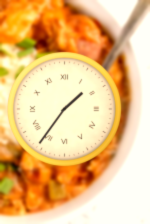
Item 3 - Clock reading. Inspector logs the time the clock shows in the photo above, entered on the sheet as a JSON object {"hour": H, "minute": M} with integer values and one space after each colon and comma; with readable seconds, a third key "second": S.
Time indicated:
{"hour": 1, "minute": 36}
